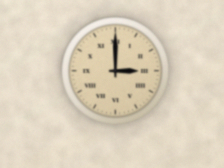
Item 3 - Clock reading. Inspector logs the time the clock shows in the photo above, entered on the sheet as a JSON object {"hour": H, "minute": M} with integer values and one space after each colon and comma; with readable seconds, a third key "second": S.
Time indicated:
{"hour": 3, "minute": 0}
